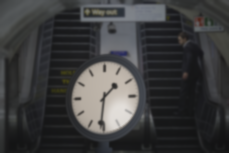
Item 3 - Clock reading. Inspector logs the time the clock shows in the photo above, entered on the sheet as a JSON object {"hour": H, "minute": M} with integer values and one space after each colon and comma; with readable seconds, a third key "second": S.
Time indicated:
{"hour": 1, "minute": 31}
